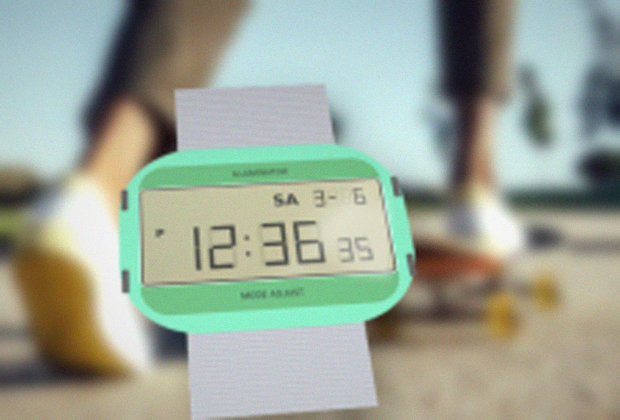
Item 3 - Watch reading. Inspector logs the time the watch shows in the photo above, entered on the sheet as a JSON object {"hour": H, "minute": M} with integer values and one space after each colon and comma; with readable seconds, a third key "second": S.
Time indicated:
{"hour": 12, "minute": 36, "second": 35}
